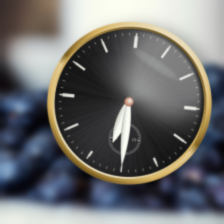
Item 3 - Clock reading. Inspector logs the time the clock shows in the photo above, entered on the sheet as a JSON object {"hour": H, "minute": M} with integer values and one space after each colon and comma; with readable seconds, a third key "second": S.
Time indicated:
{"hour": 6, "minute": 30}
